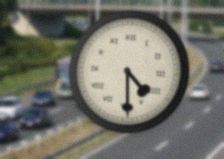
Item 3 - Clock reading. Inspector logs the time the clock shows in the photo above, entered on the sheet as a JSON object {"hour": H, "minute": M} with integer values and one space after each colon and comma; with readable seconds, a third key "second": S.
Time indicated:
{"hour": 4, "minute": 29}
